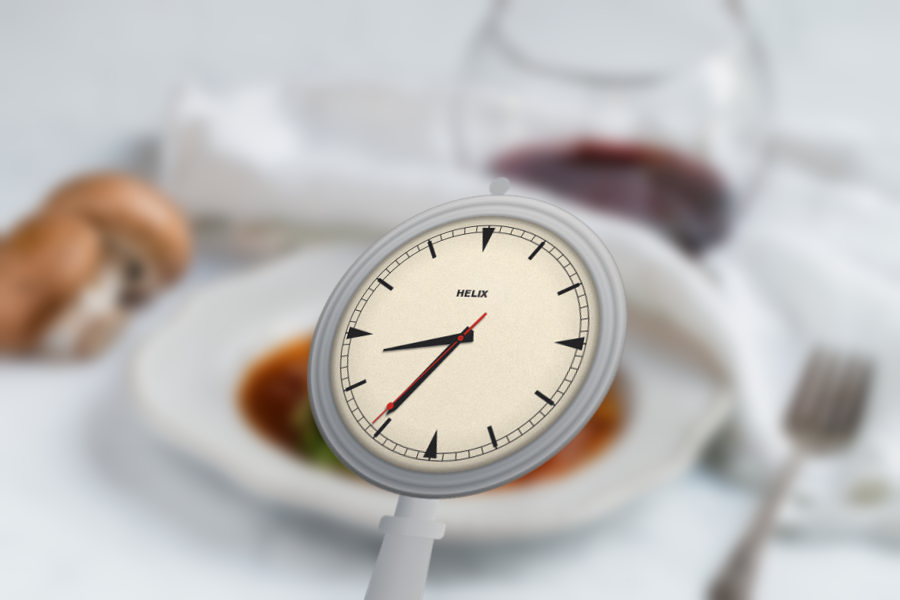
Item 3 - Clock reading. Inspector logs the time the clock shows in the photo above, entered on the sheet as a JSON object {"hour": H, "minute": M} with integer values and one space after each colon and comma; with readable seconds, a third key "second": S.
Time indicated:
{"hour": 8, "minute": 35, "second": 36}
